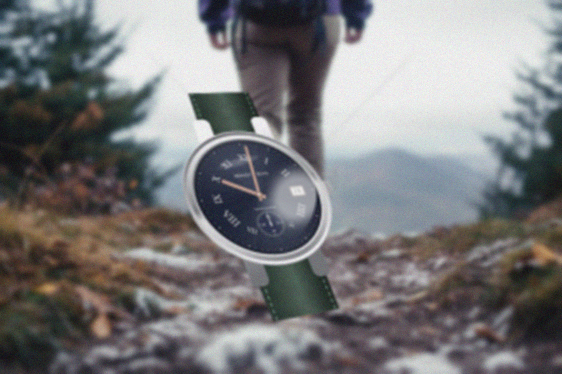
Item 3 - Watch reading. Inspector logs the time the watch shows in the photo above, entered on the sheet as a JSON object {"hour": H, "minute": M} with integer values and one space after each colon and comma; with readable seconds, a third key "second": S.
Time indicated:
{"hour": 10, "minute": 1}
